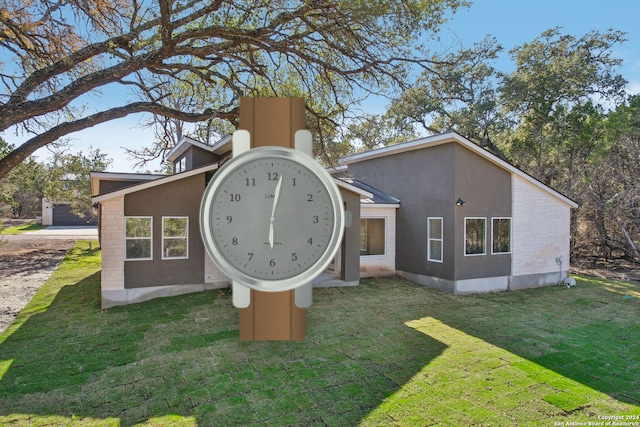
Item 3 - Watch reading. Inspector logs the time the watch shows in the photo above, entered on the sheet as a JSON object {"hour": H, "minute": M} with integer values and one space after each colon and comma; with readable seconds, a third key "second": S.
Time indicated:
{"hour": 6, "minute": 2}
